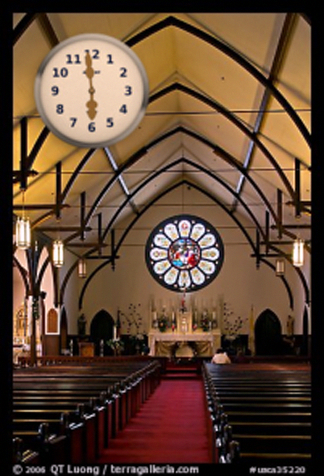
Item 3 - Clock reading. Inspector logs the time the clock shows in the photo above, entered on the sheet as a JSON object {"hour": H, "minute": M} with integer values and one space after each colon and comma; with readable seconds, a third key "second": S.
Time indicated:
{"hour": 5, "minute": 59}
